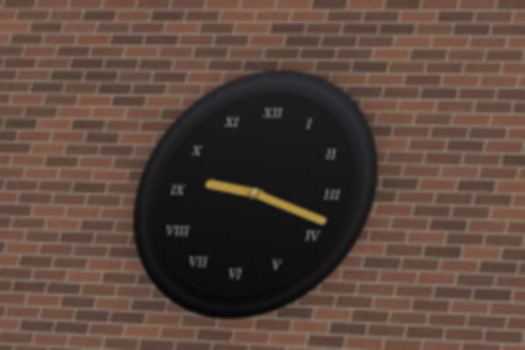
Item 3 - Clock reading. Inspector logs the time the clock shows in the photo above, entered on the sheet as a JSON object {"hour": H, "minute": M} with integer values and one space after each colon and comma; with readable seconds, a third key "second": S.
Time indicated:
{"hour": 9, "minute": 18}
